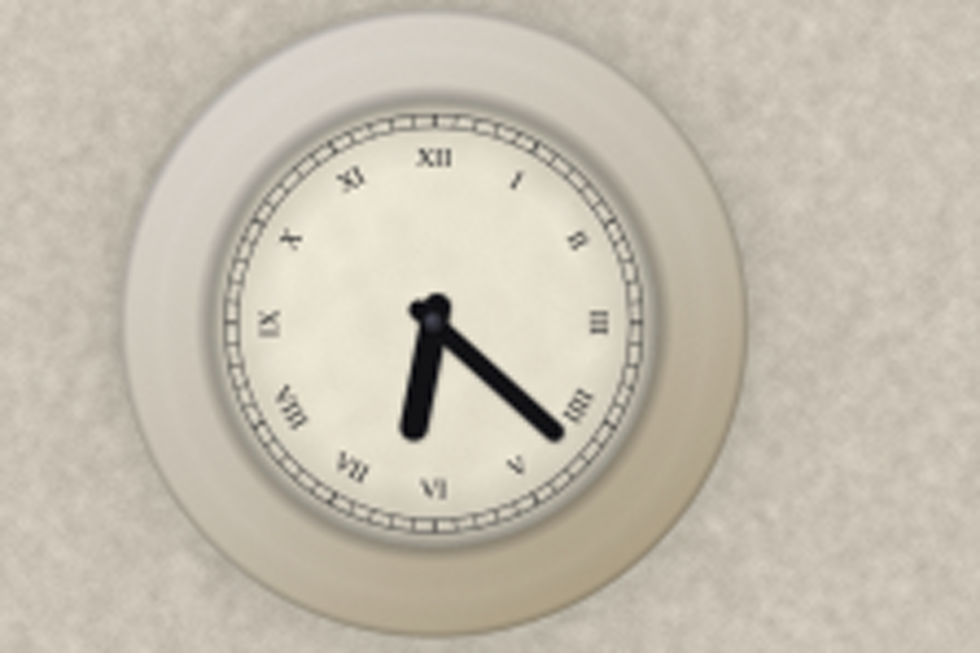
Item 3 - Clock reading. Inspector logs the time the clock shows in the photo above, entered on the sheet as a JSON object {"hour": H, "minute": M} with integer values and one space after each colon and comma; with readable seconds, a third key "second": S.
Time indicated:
{"hour": 6, "minute": 22}
